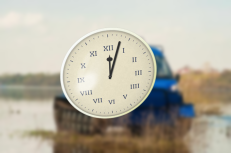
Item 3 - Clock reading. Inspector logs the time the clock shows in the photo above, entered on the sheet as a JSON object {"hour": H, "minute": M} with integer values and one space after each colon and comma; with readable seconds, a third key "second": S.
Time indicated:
{"hour": 12, "minute": 3}
